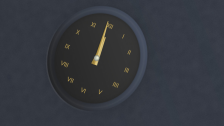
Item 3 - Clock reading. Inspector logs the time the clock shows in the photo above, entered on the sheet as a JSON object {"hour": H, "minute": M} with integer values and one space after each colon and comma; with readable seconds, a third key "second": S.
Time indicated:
{"hour": 11, "minute": 59}
